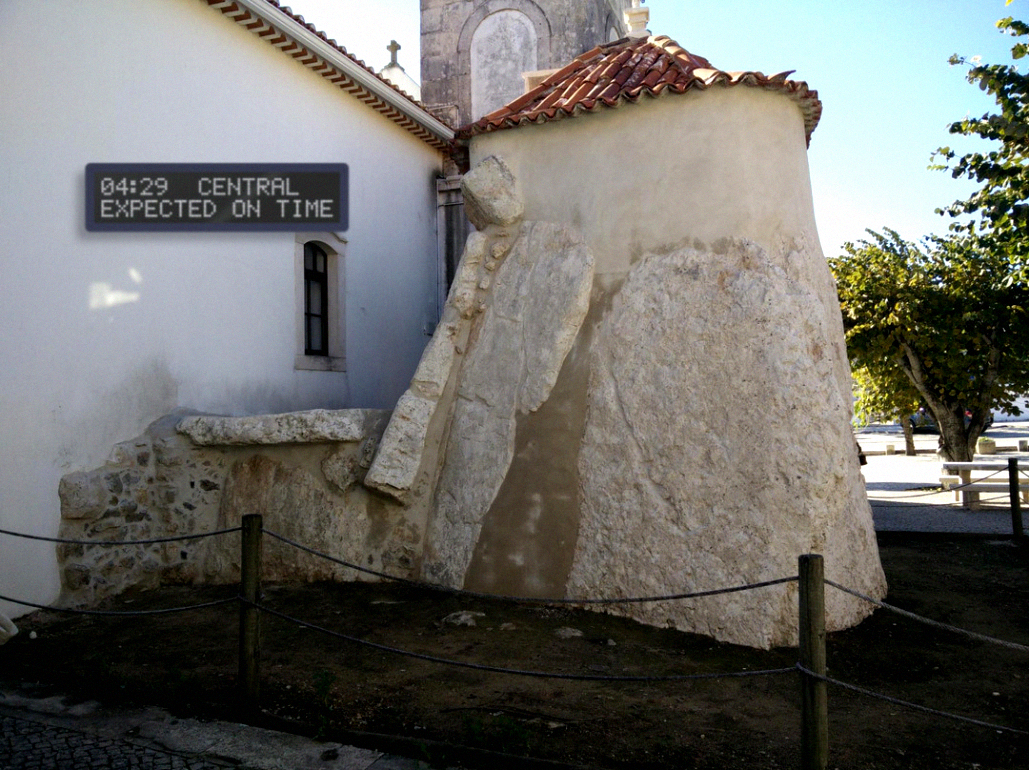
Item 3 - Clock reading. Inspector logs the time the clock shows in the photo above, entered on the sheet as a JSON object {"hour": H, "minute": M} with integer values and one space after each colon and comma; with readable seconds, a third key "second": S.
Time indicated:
{"hour": 4, "minute": 29}
